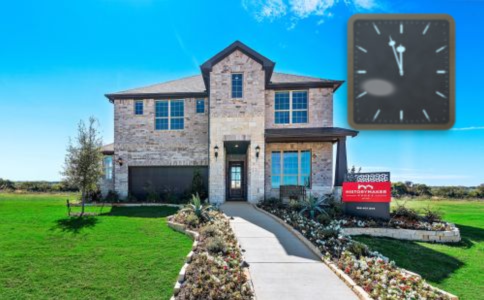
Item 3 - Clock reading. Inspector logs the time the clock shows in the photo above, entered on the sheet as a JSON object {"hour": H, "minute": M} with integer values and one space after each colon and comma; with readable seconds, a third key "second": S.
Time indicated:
{"hour": 11, "minute": 57}
